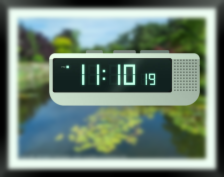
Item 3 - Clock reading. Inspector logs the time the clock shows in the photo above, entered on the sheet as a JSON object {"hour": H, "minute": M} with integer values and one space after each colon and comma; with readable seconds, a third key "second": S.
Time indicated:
{"hour": 11, "minute": 10, "second": 19}
